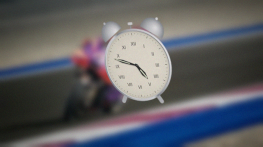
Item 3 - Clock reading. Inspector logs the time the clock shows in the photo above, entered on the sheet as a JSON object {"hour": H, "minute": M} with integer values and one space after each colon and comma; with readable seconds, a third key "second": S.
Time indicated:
{"hour": 4, "minute": 48}
